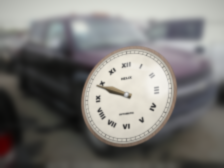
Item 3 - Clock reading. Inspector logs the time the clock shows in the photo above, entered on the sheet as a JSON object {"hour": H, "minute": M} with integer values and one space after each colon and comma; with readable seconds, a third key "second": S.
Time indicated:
{"hour": 9, "minute": 49}
